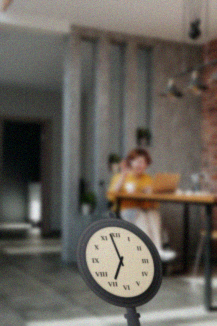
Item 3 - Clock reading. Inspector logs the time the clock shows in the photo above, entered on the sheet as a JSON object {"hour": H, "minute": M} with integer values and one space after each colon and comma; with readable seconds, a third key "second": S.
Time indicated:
{"hour": 6, "minute": 58}
